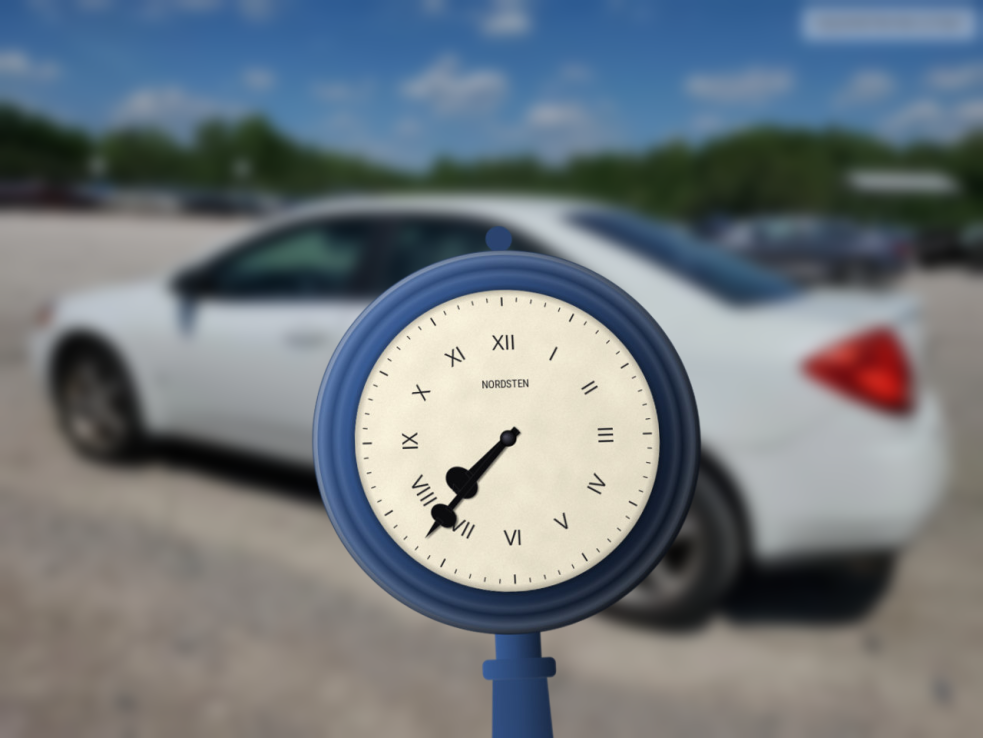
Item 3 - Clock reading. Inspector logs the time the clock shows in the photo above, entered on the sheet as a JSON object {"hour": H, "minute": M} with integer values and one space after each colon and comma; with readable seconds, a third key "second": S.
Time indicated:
{"hour": 7, "minute": 37}
